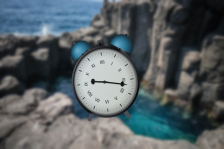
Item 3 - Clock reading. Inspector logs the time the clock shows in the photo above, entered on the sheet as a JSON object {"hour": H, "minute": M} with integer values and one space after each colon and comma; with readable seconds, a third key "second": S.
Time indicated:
{"hour": 9, "minute": 17}
